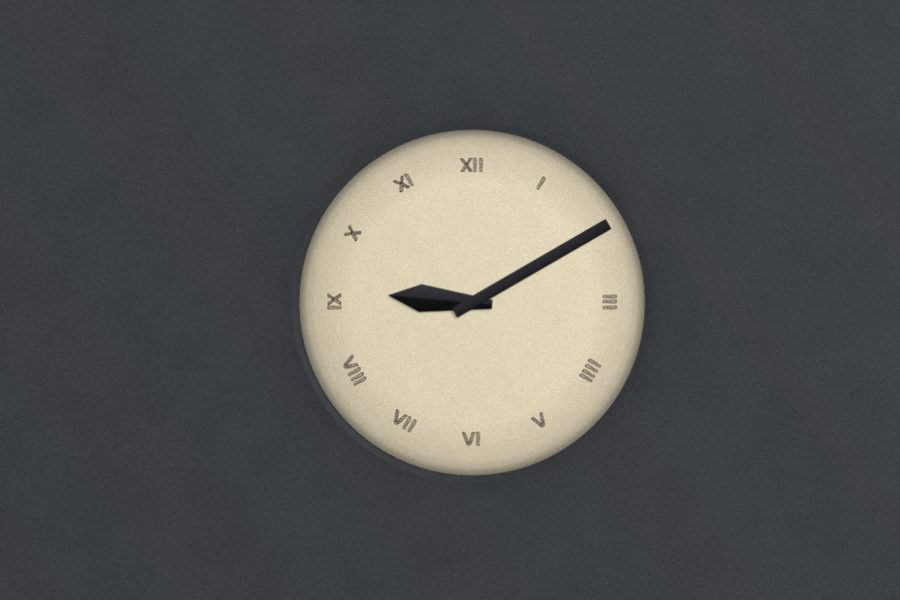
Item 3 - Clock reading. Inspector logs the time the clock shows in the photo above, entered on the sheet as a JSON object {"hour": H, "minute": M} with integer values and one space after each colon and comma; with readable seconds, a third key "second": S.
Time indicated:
{"hour": 9, "minute": 10}
